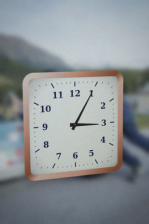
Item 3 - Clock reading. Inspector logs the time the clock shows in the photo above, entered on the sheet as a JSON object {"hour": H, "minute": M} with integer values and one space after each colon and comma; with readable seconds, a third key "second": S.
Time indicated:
{"hour": 3, "minute": 5}
